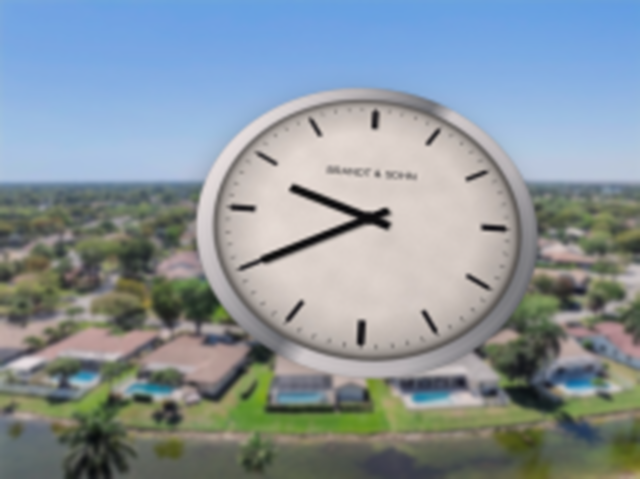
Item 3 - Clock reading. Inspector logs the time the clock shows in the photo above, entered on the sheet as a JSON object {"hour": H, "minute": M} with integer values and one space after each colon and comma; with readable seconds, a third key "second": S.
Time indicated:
{"hour": 9, "minute": 40}
